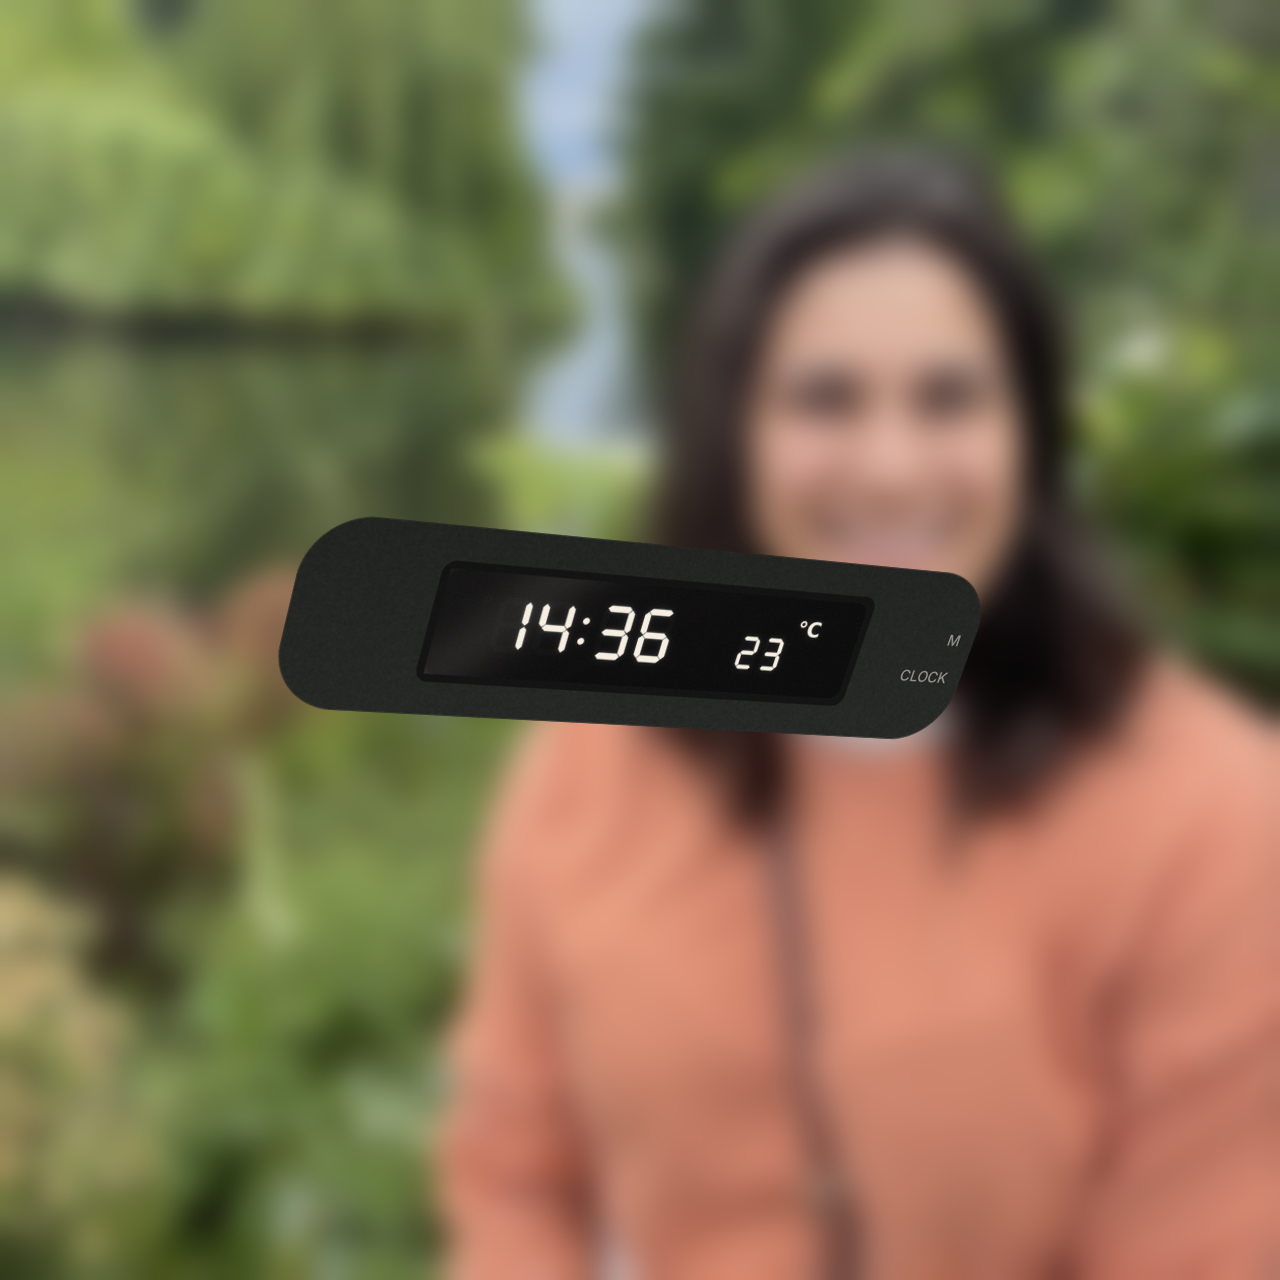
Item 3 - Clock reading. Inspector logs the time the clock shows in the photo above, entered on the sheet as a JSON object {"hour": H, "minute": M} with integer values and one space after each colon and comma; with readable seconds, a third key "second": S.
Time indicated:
{"hour": 14, "minute": 36}
